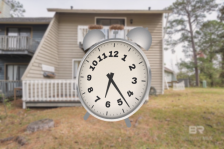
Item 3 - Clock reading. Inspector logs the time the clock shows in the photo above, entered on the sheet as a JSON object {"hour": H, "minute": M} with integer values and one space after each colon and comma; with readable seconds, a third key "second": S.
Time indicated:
{"hour": 6, "minute": 23}
